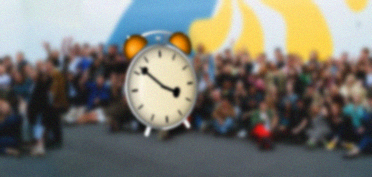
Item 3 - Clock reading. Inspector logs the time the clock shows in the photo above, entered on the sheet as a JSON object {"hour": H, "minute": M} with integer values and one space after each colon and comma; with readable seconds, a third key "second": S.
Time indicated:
{"hour": 3, "minute": 52}
